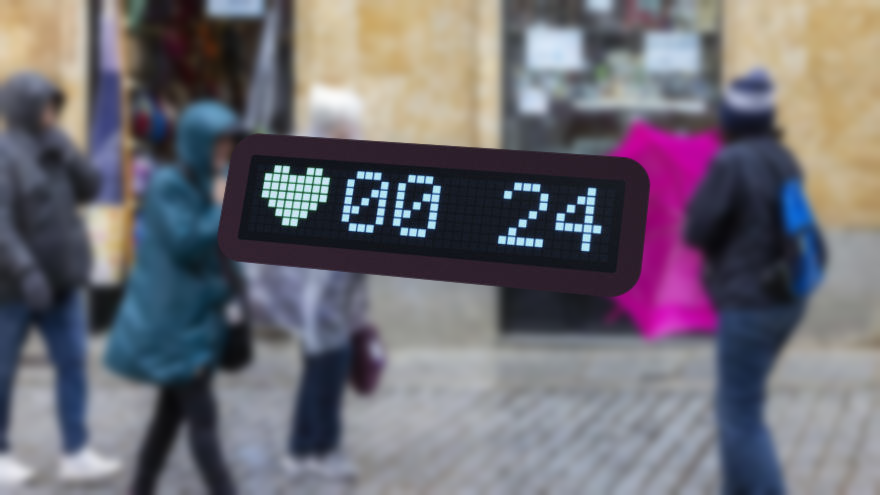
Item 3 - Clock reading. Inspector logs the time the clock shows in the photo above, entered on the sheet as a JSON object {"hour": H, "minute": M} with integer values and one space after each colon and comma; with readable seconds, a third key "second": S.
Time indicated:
{"hour": 0, "minute": 24}
